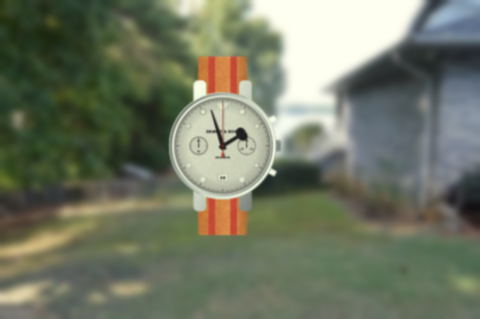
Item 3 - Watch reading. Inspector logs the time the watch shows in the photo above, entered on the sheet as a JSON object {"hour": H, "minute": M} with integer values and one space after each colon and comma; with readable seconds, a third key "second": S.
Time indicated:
{"hour": 1, "minute": 57}
